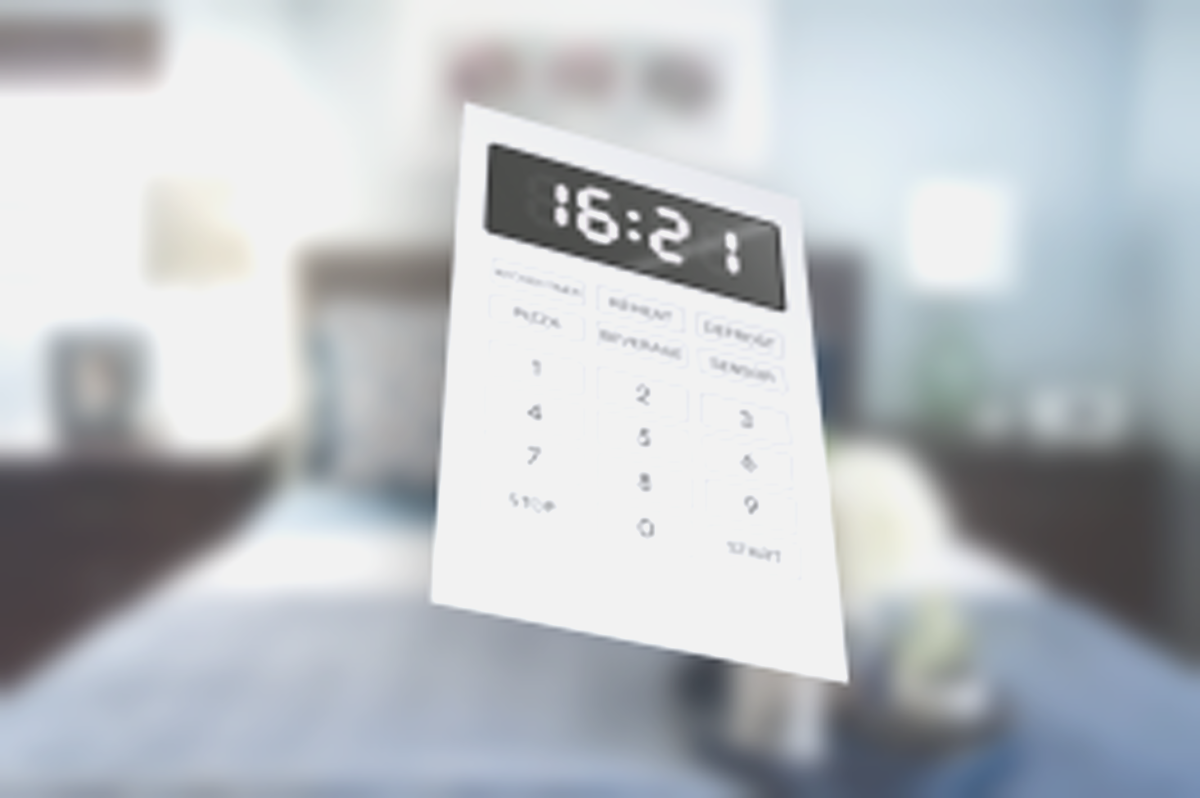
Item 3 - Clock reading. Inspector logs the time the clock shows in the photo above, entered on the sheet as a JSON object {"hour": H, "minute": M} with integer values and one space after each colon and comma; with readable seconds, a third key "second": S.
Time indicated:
{"hour": 16, "minute": 21}
